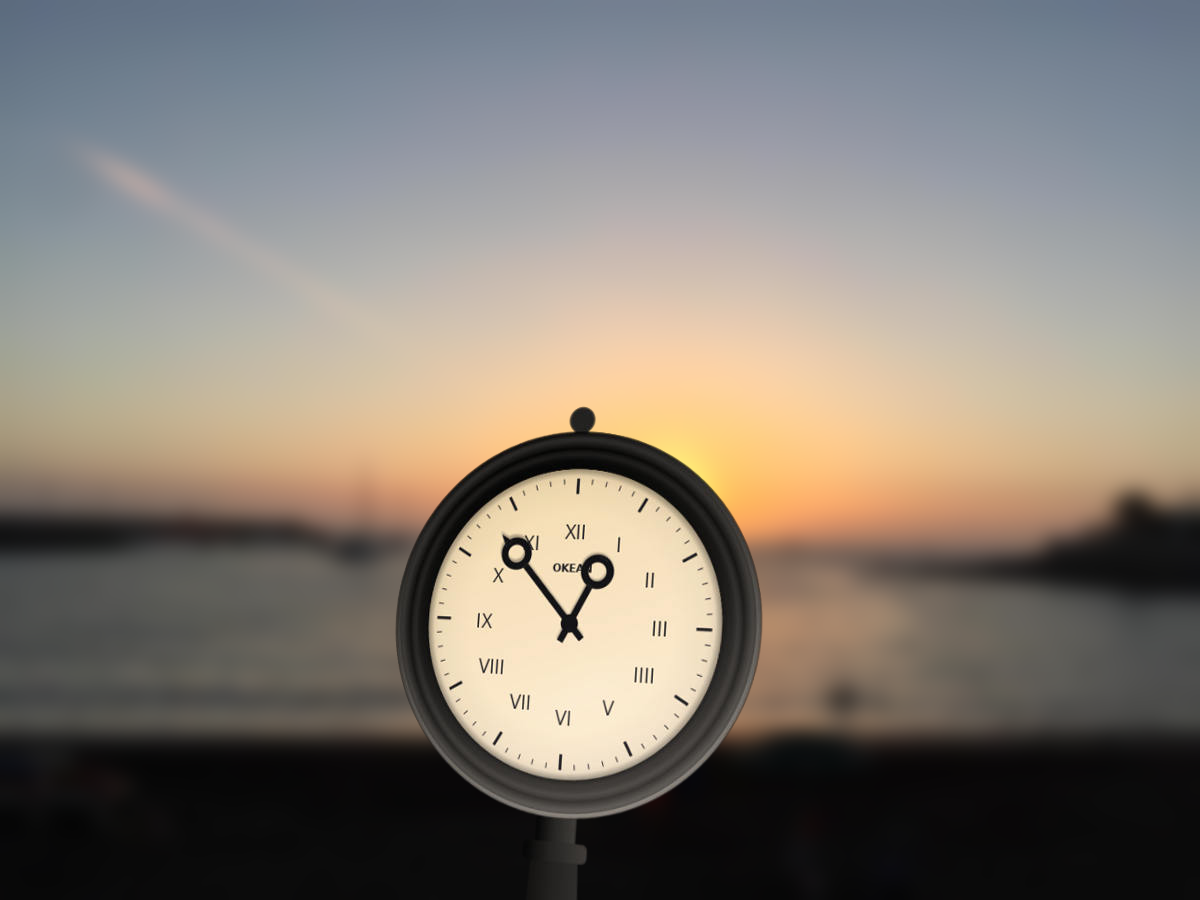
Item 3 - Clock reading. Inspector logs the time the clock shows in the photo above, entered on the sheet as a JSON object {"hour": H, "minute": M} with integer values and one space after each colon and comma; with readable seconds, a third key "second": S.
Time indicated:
{"hour": 12, "minute": 53}
